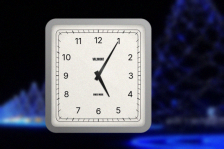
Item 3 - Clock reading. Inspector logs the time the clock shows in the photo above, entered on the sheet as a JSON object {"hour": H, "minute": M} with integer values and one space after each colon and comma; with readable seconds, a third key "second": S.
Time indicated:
{"hour": 5, "minute": 5}
